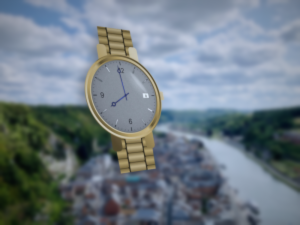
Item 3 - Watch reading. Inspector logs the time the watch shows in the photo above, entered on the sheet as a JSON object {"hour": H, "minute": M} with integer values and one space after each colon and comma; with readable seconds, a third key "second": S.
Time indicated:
{"hour": 7, "minute": 59}
